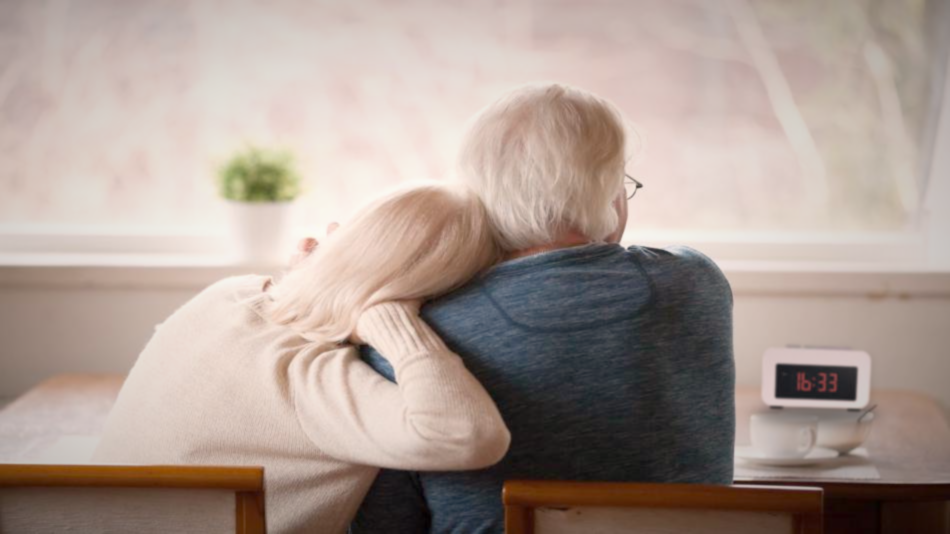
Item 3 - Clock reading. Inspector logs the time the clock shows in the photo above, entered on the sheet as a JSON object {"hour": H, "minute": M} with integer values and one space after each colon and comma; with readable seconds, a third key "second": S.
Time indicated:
{"hour": 16, "minute": 33}
